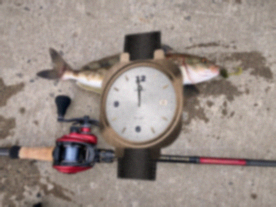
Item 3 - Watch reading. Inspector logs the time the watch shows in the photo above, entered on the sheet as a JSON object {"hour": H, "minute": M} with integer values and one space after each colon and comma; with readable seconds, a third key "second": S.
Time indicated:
{"hour": 11, "minute": 59}
